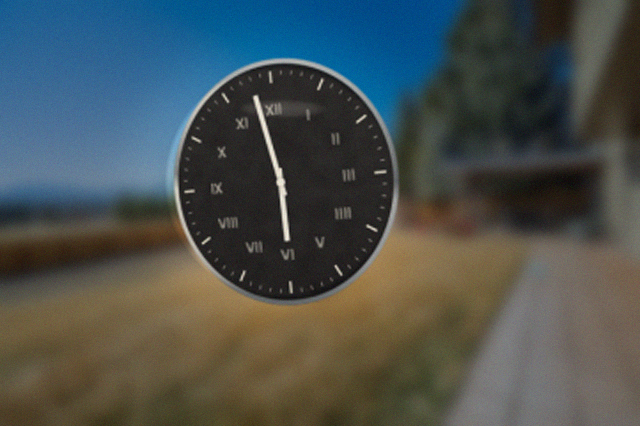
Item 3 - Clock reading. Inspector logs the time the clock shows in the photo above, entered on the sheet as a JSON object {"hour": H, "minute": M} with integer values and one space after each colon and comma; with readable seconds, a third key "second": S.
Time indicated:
{"hour": 5, "minute": 58}
